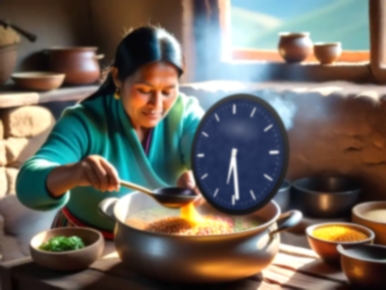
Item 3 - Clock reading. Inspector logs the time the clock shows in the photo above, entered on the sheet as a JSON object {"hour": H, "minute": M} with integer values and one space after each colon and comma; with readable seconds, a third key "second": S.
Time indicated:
{"hour": 6, "minute": 29}
